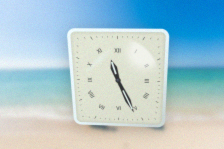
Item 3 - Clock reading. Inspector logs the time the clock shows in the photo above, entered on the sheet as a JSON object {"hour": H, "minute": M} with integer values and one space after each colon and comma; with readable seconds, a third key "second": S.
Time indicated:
{"hour": 11, "minute": 26}
